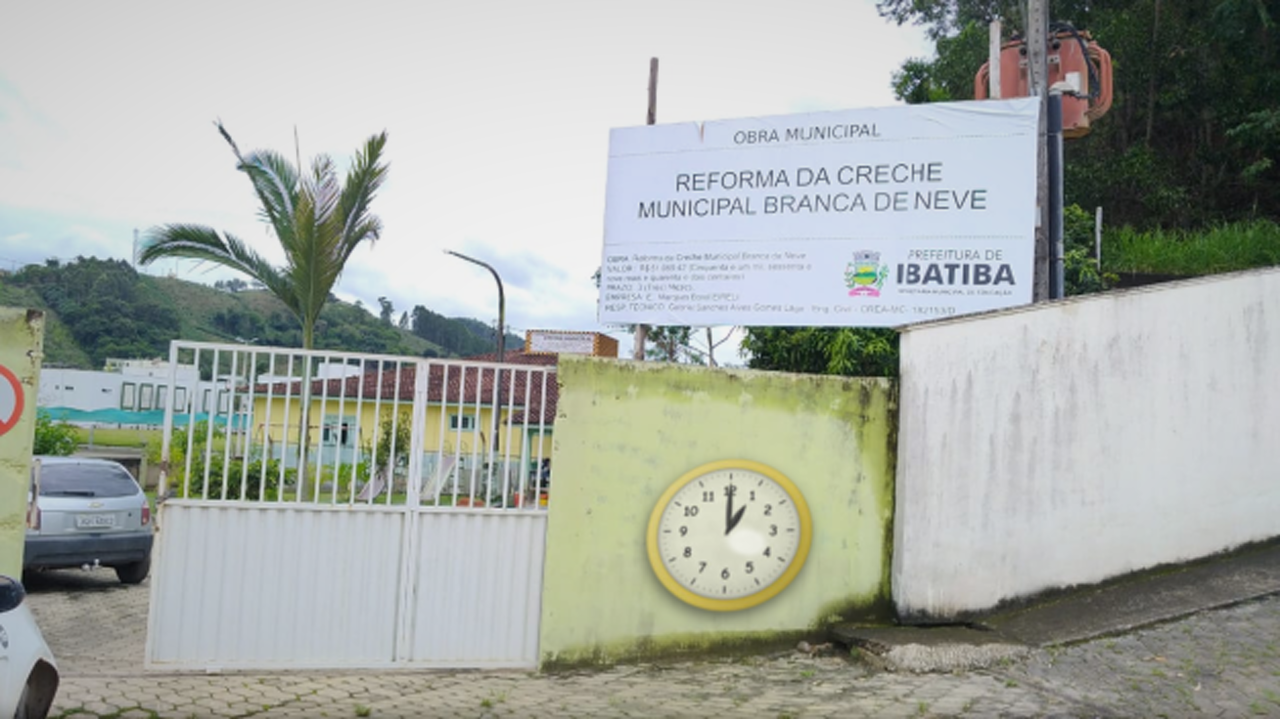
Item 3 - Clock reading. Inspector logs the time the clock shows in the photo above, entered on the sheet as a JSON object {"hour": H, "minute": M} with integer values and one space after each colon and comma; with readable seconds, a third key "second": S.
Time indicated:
{"hour": 1, "minute": 0}
